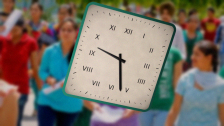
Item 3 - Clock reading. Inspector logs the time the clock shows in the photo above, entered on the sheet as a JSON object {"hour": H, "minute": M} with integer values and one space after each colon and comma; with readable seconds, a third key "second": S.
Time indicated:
{"hour": 9, "minute": 27}
